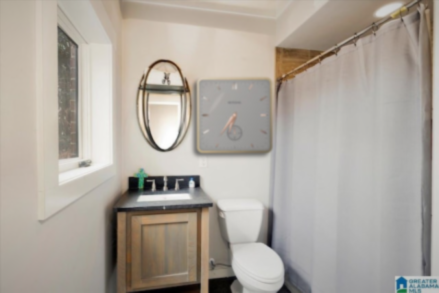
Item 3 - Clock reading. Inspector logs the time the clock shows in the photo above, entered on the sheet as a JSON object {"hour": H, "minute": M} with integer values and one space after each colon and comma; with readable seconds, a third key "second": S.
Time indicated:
{"hour": 6, "minute": 36}
